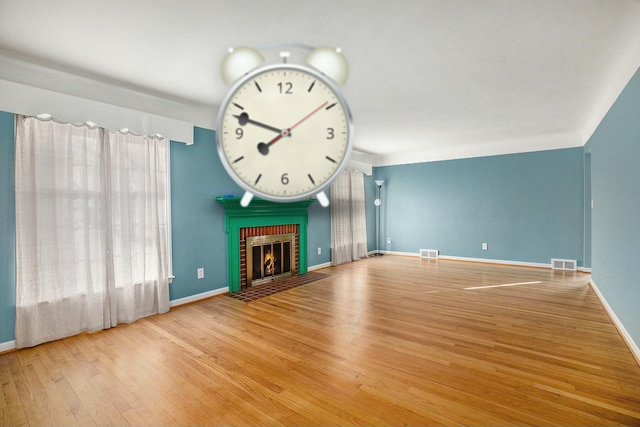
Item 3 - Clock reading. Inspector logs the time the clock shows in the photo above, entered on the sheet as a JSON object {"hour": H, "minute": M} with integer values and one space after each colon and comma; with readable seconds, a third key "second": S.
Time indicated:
{"hour": 7, "minute": 48, "second": 9}
